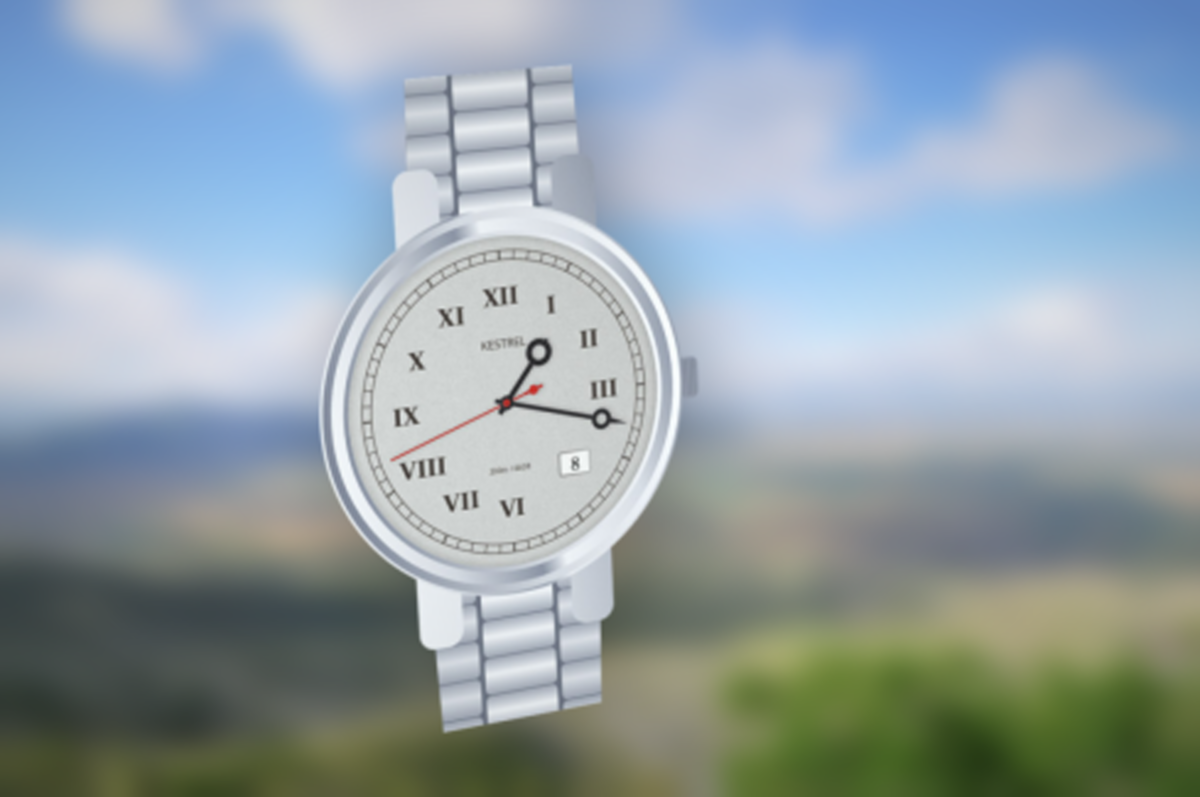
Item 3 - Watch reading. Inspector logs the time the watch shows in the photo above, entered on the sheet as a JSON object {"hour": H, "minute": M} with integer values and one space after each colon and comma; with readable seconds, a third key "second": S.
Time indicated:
{"hour": 1, "minute": 17, "second": 42}
